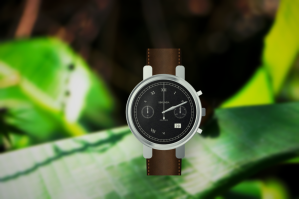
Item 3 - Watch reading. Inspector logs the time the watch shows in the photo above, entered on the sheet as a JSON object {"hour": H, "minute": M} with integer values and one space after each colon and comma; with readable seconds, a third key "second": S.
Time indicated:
{"hour": 2, "minute": 11}
